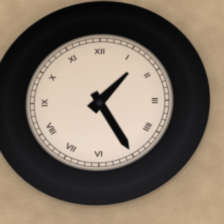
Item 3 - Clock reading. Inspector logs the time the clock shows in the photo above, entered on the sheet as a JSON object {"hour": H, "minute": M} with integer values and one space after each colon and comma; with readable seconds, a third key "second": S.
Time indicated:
{"hour": 1, "minute": 25}
